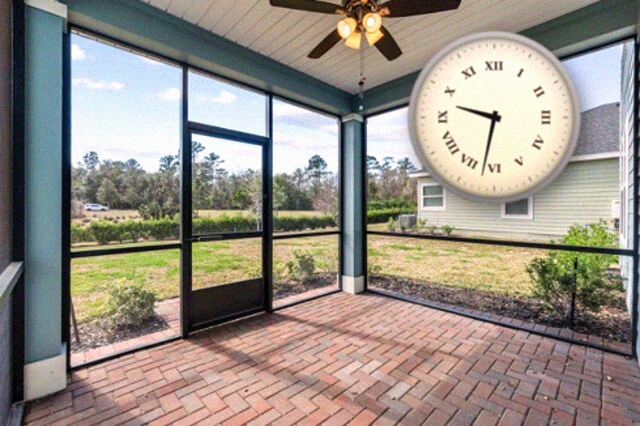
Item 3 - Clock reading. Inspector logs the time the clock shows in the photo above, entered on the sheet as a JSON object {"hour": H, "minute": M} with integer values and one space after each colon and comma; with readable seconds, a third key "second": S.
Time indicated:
{"hour": 9, "minute": 32}
